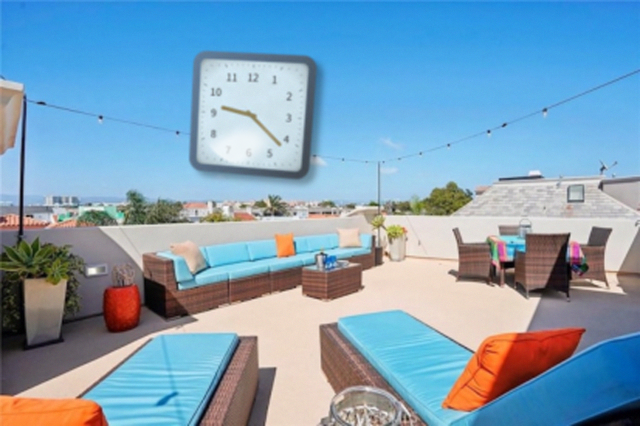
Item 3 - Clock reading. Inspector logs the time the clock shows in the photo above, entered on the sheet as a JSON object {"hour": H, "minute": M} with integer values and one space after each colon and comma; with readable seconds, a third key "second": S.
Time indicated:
{"hour": 9, "minute": 22}
